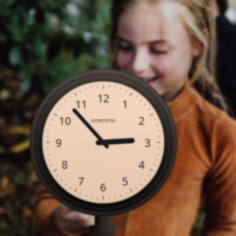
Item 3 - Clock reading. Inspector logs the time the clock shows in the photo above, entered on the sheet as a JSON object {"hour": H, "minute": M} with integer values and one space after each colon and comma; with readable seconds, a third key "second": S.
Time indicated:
{"hour": 2, "minute": 53}
